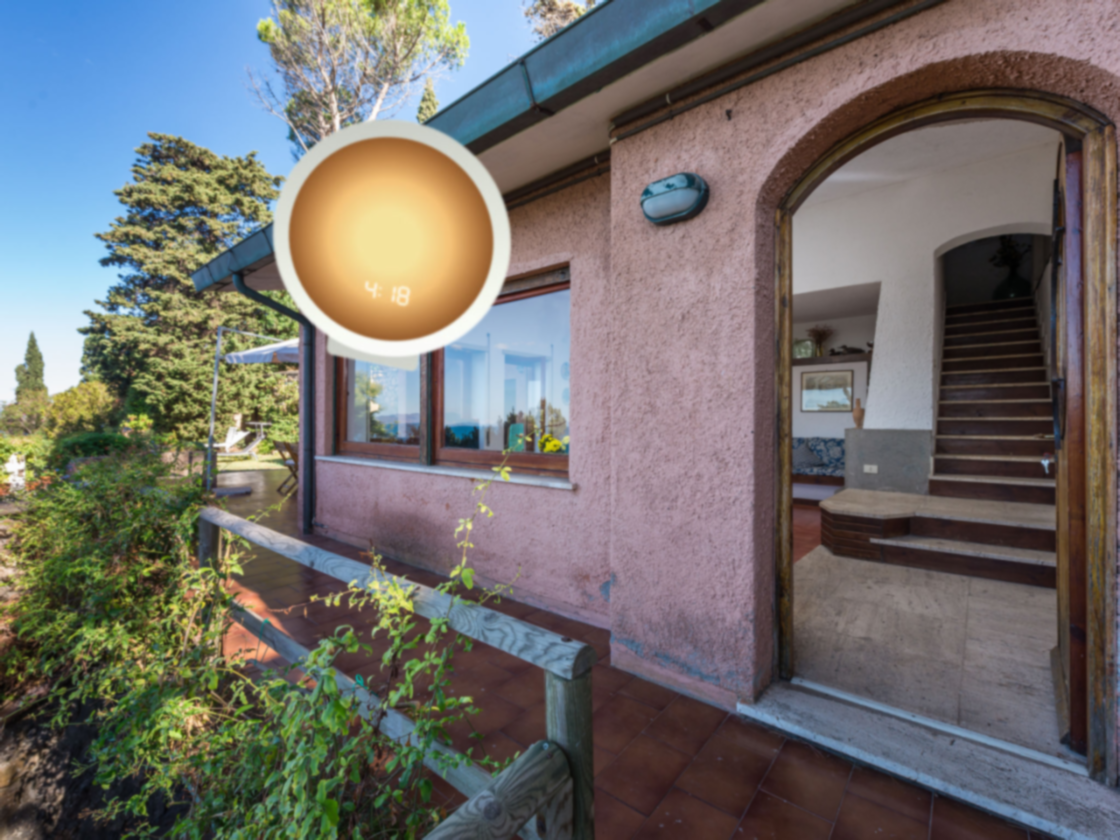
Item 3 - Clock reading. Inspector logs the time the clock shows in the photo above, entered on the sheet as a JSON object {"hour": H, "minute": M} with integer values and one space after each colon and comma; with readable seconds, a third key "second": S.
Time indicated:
{"hour": 4, "minute": 18}
